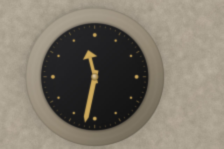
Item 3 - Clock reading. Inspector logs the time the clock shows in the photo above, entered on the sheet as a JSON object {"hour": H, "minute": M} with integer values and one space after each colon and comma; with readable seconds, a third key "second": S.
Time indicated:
{"hour": 11, "minute": 32}
